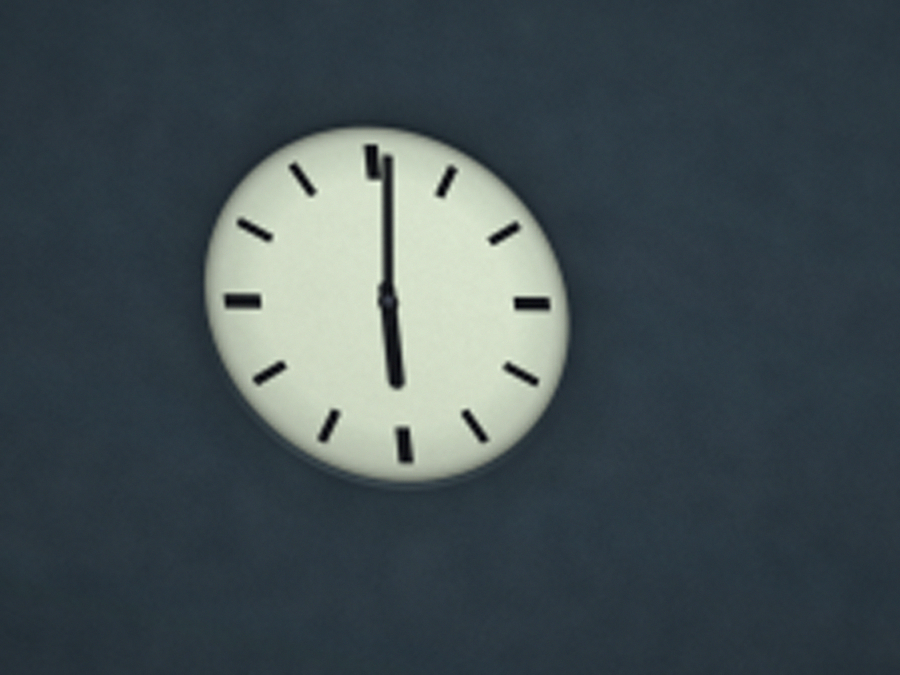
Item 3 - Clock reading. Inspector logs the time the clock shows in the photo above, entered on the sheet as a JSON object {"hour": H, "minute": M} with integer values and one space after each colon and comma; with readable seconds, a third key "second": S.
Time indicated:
{"hour": 6, "minute": 1}
